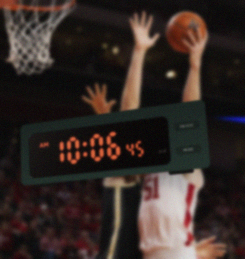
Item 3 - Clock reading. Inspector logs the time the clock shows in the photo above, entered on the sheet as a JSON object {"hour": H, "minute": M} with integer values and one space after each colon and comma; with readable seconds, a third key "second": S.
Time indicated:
{"hour": 10, "minute": 6, "second": 45}
